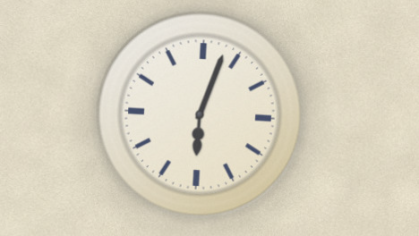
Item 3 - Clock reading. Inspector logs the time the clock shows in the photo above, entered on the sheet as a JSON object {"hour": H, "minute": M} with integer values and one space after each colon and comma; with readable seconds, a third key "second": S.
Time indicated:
{"hour": 6, "minute": 3}
